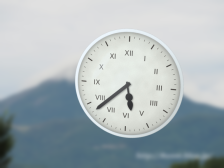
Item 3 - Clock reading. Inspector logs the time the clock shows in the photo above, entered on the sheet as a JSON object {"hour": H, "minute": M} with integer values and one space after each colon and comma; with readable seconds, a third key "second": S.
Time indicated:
{"hour": 5, "minute": 38}
